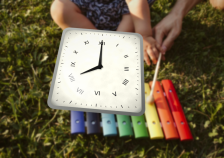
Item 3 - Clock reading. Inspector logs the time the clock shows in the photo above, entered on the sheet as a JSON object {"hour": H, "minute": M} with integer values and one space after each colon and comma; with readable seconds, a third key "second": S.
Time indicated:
{"hour": 8, "minute": 0}
